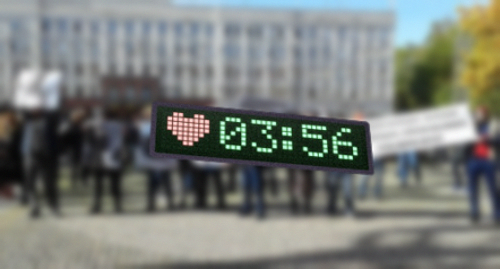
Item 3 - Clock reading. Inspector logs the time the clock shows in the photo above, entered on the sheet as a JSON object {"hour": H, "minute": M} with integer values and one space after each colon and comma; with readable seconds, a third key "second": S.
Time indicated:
{"hour": 3, "minute": 56}
